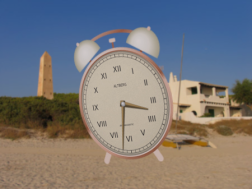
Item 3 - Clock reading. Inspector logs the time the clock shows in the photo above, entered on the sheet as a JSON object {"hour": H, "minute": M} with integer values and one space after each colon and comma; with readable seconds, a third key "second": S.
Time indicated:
{"hour": 3, "minute": 32}
